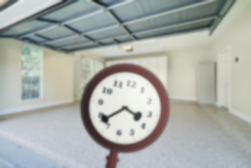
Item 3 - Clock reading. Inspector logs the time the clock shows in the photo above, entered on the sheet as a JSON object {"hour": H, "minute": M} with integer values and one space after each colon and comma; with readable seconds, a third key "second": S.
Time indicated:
{"hour": 3, "minute": 38}
